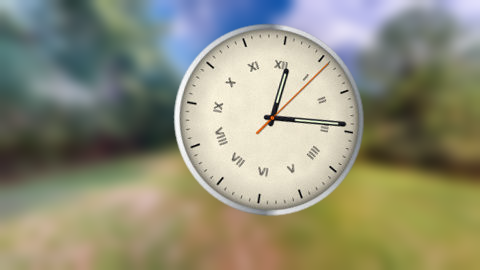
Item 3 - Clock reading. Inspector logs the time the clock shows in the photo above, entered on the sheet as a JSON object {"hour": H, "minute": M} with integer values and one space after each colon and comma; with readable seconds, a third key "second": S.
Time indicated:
{"hour": 12, "minute": 14, "second": 6}
